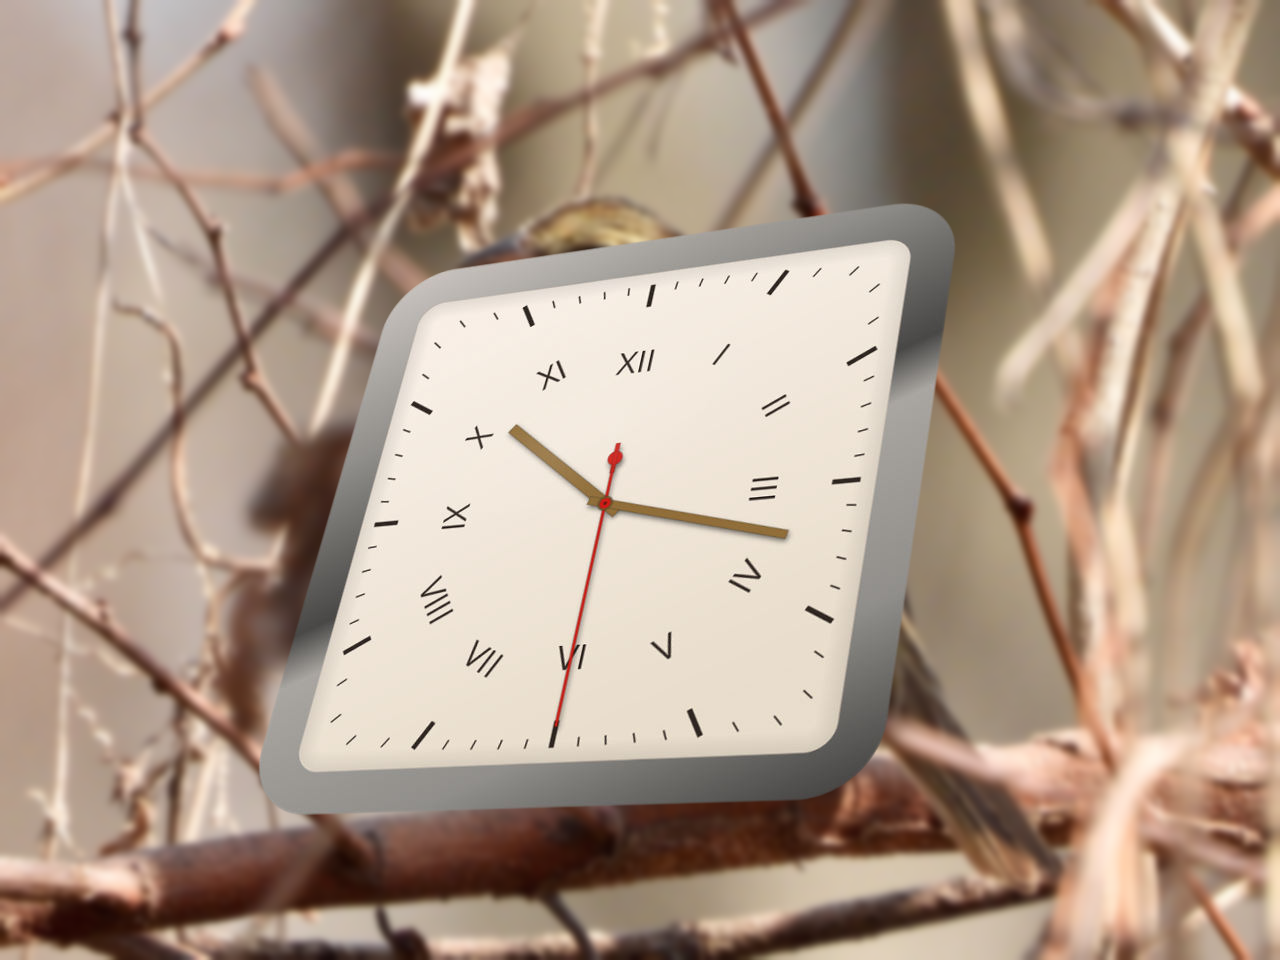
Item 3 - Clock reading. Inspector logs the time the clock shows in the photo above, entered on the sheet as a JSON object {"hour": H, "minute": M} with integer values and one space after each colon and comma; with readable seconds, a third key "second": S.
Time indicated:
{"hour": 10, "minute": 17, "second": 30}
